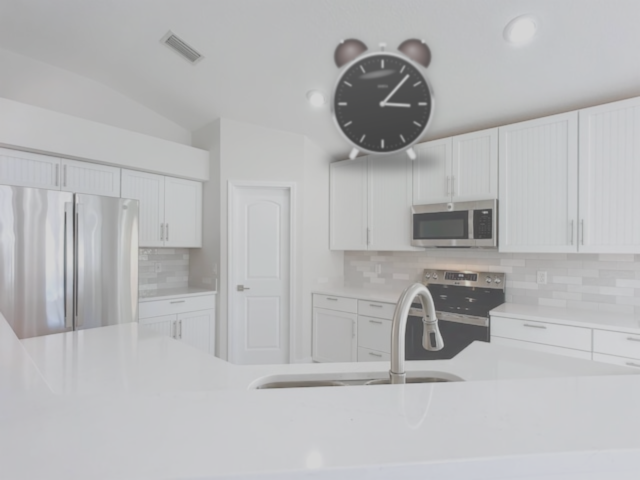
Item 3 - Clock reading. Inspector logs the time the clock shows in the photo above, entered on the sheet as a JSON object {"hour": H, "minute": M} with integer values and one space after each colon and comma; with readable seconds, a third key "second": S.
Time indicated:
{"hour": 3, "minute": 7}
